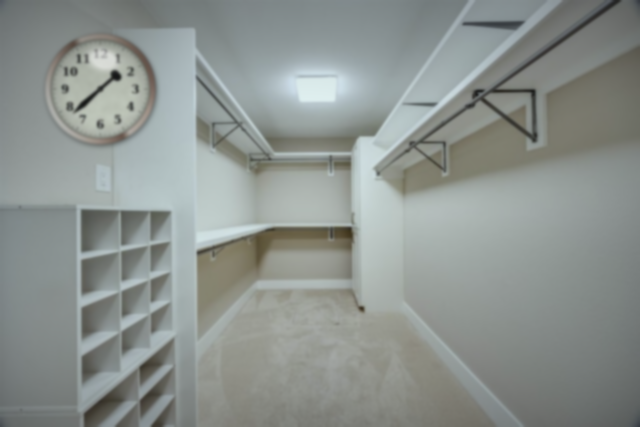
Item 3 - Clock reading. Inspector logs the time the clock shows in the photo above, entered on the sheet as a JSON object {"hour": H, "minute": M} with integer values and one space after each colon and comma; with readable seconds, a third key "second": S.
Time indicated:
{"hour": 1, "minute": 38}
